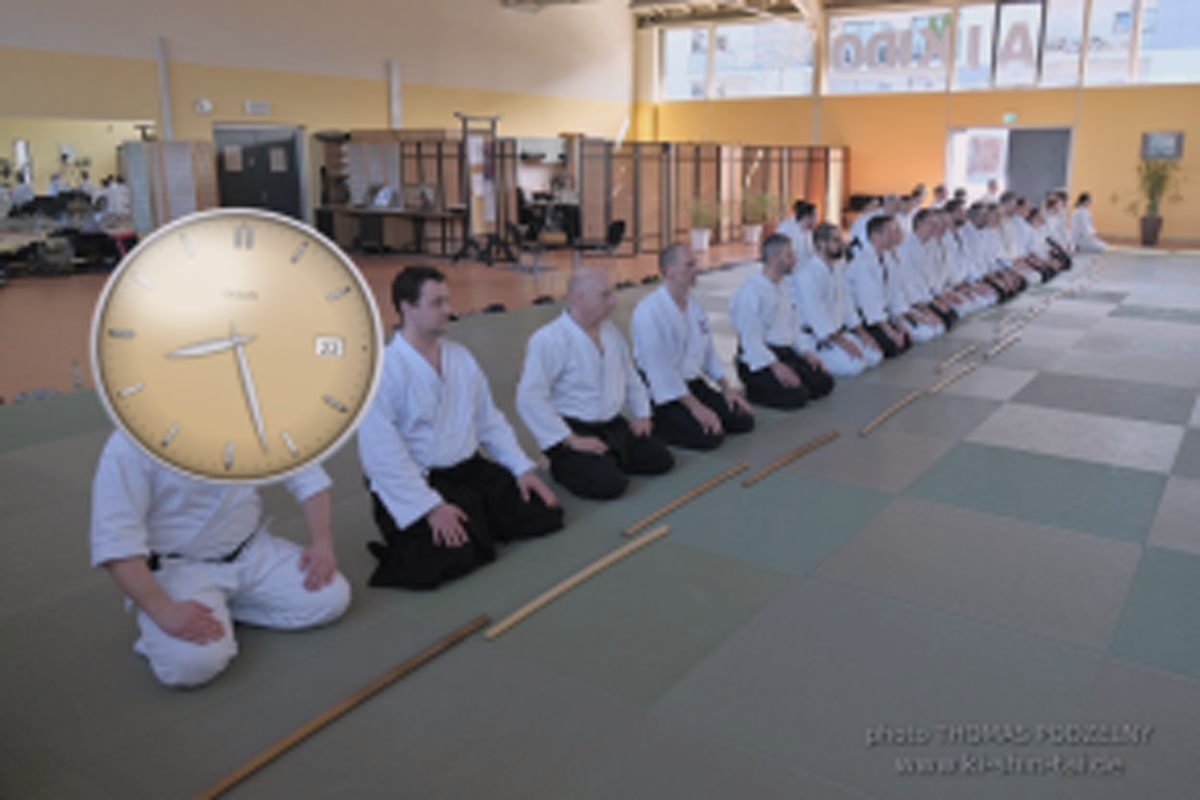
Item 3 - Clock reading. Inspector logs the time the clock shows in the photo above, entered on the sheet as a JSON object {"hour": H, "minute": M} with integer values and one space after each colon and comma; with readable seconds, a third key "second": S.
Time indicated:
{"hour": 8, "minute": 27}
